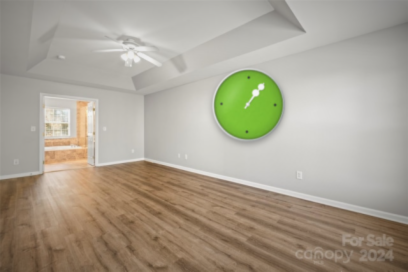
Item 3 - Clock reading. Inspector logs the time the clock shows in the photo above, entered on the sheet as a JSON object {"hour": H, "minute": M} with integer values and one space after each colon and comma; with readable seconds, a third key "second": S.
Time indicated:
{"hour": 1, "minute": 6}
